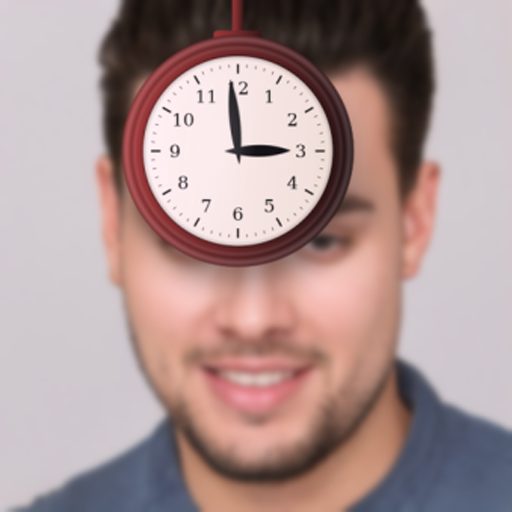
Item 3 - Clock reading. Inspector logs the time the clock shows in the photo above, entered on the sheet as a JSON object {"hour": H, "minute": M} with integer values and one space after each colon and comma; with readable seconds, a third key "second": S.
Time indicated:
{"hour": 2, "minute": 59}
